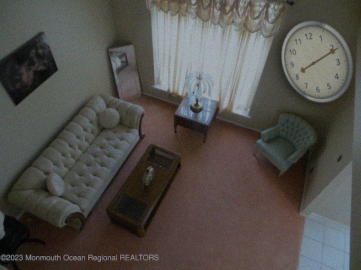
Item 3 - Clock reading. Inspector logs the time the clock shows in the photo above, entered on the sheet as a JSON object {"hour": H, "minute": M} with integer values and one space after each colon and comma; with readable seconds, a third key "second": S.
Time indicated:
{"hour": 8, "minute": 11}
